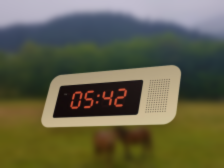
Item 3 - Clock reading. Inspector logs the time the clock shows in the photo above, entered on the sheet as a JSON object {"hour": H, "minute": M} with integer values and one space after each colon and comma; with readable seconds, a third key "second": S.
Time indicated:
{"hour": 5, "minute": 42}
